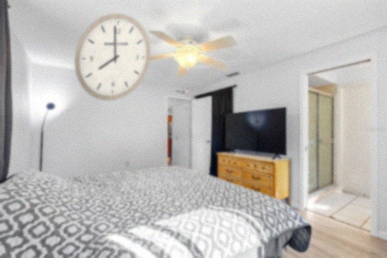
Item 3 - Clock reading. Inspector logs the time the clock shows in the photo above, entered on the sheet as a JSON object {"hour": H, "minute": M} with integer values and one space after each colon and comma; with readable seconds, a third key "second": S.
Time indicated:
{"hour": 7, "minute": 59}
